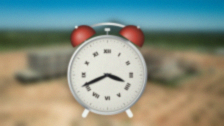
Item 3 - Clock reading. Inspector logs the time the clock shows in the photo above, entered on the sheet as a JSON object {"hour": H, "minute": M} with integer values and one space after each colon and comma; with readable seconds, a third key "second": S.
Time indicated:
{"hour": 3, "minute": 41}
